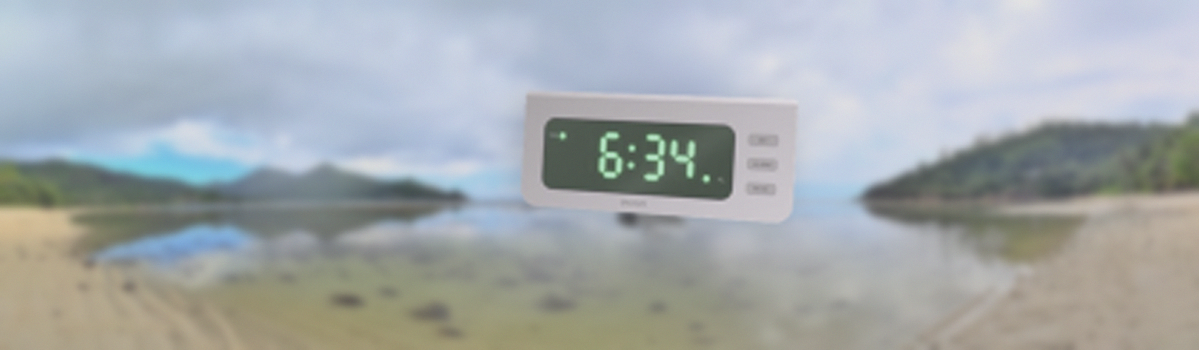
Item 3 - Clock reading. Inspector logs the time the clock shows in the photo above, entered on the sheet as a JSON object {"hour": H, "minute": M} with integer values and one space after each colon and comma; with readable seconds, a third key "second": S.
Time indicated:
{"hour": 6, "minute": 34}
